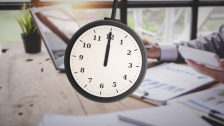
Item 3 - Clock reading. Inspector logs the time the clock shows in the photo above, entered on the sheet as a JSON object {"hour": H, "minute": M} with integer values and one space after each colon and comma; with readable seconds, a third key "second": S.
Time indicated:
{"hour": 12, "minute": 0}
